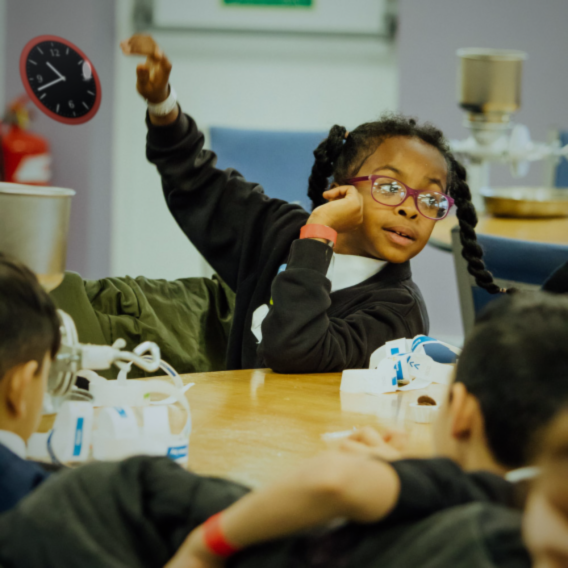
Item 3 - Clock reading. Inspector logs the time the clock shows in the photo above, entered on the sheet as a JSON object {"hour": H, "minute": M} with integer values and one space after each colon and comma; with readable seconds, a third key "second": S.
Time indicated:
{"hour": 10, "minute": 42}
